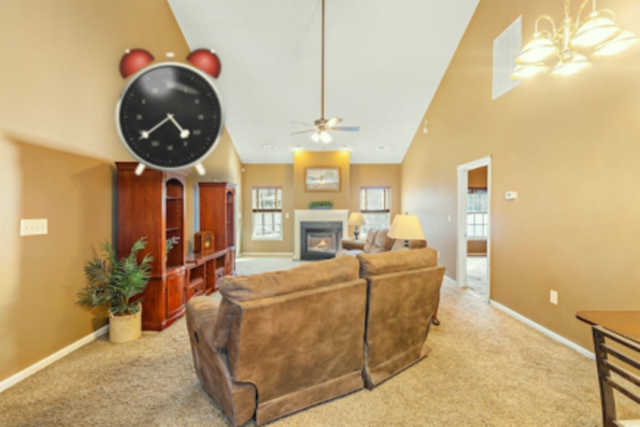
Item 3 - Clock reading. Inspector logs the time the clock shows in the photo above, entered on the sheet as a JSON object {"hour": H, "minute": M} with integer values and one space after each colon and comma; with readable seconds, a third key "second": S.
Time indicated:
{"hour": 4, "minute": 39}
